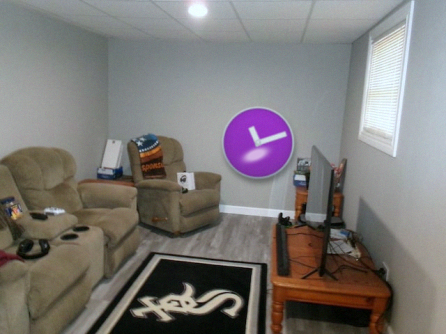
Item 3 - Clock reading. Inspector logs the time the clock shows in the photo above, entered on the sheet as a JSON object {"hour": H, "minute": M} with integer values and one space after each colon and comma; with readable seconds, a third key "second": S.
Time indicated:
{"hour": 11, "minute": 12}
